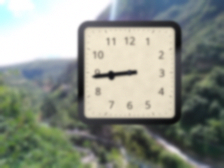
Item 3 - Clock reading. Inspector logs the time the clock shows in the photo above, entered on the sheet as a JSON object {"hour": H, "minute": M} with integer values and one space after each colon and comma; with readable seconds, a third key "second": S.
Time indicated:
{"hour": 8, "minute": 44}
